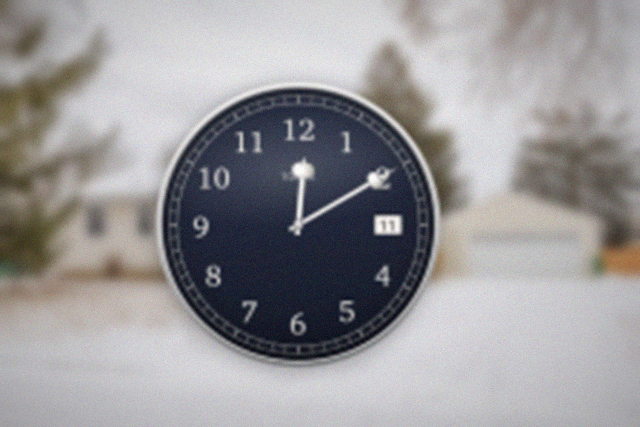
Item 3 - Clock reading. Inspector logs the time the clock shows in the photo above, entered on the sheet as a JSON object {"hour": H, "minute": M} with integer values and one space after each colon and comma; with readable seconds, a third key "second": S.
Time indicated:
{"hour": 12, "minute": 10}
